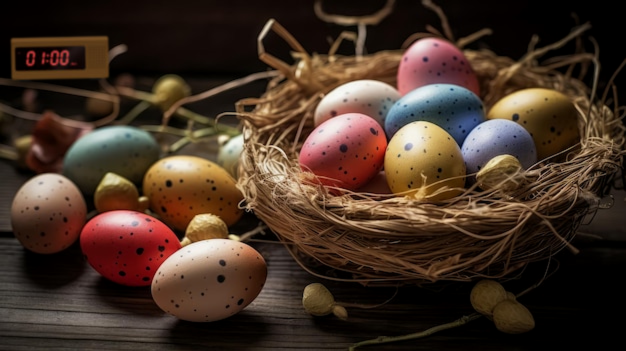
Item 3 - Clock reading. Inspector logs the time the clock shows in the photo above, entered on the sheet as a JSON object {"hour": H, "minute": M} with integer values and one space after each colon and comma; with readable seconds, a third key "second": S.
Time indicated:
{"hour": 1, "minute": 0}
